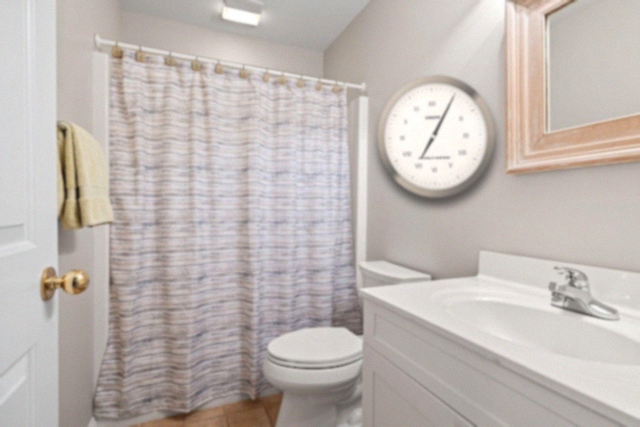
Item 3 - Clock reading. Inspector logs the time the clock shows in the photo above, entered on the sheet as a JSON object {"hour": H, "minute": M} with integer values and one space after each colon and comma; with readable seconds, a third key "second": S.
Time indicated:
{"hour": 7, "minute": 5}
